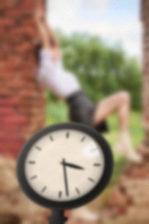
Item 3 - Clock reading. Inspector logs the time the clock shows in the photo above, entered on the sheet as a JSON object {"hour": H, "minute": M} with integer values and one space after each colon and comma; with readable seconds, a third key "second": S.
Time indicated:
{"hour": 3, "minute": 28}
